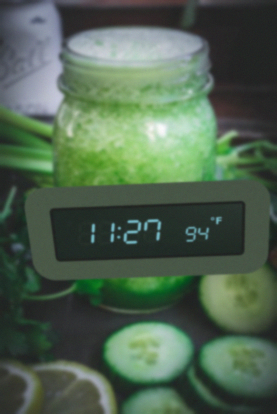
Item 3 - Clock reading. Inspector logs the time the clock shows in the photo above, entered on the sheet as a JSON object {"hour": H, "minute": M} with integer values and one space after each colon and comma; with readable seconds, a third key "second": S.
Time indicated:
{"hour": 11, "minute": 27}
